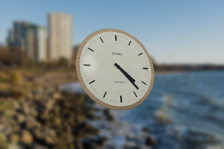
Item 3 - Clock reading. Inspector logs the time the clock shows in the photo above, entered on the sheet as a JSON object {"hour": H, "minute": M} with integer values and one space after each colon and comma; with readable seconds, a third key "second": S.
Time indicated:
{"hour": 4, "minute": 23}
